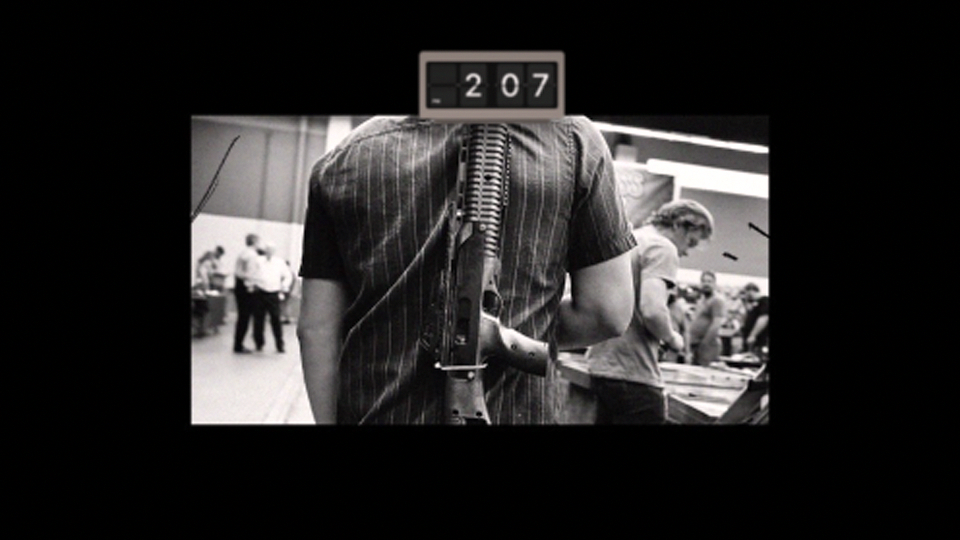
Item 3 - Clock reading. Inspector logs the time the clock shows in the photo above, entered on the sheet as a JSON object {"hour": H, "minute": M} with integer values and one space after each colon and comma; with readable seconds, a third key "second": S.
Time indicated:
{"hour": 2, "minute": 7}
